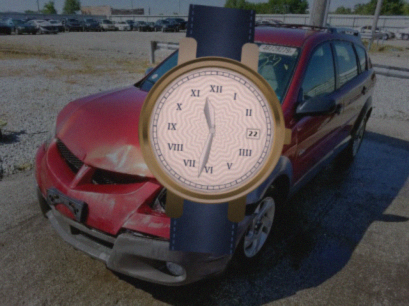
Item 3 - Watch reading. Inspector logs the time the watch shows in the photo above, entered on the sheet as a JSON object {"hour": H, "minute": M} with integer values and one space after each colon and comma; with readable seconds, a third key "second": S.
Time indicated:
{"hour": 11, "minute": 32}
